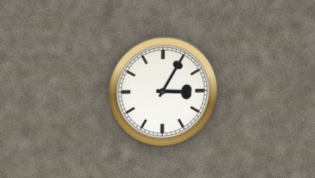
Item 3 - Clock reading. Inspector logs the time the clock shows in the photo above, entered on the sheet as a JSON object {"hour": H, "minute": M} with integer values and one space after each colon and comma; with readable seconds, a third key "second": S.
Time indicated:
{"hour": 3, "minute": 5}
